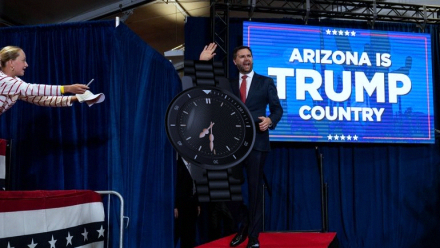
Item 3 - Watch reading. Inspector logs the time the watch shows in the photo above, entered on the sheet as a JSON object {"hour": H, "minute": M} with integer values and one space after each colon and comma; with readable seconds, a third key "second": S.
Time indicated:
{"hour": 7, "minute": 31}
